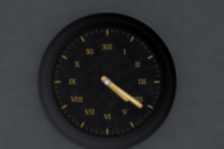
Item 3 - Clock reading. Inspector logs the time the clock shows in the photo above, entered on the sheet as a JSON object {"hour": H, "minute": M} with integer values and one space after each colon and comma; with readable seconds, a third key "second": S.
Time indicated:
{"hour": 4, "minute": 21}
